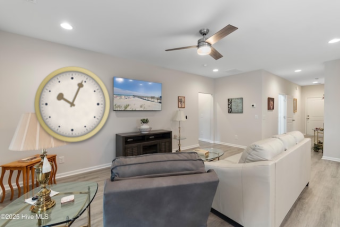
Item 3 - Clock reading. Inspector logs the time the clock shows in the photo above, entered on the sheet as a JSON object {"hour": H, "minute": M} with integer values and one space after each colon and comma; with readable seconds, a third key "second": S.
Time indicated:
{"hour": 10, "minute": 4}
